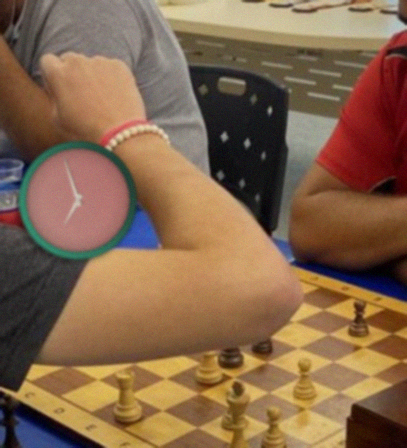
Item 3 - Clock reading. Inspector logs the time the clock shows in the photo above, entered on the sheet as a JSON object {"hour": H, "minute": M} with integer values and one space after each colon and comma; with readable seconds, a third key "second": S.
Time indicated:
{"hour": 6, "minute": 57}
